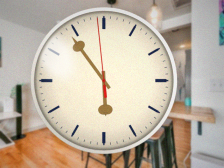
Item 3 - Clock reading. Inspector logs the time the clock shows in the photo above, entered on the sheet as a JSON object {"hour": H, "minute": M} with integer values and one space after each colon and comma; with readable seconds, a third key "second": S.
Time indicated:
{"hour": 5, "minute": 53, "second": 59}
